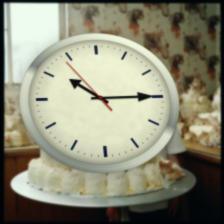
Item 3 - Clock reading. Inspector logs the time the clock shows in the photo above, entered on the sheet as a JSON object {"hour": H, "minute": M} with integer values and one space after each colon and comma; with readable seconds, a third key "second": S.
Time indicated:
{"hour": 10, "minute": 14, "second": 54}
